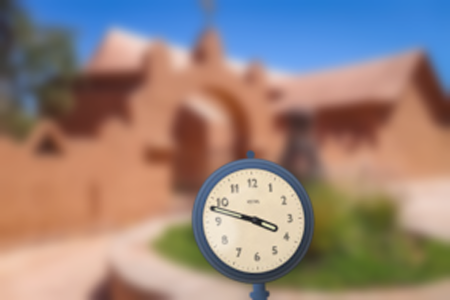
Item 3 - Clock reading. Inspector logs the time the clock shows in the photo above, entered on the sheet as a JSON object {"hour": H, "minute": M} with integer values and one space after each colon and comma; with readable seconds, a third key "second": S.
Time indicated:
{"hour": 3, "minute": 48}
